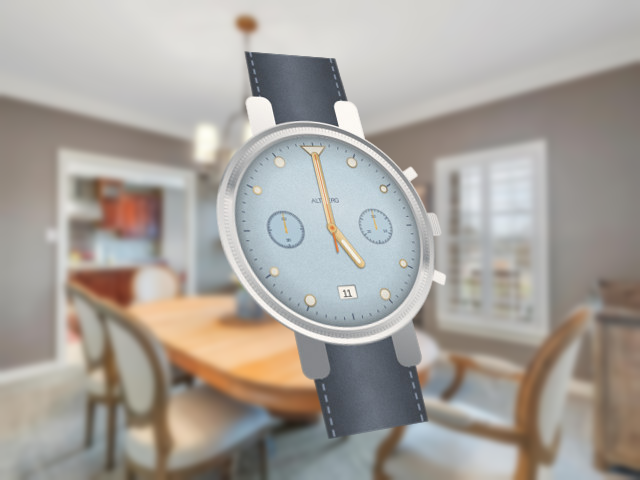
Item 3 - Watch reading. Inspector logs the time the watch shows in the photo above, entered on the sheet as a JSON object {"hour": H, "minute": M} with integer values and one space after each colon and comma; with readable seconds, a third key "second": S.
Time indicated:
{"hour": 5, "minute": 0}
